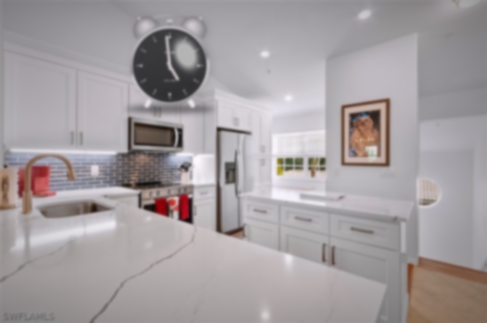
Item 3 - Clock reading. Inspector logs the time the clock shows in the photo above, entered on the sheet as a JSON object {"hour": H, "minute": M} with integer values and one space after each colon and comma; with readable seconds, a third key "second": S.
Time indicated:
{"hour": 4, "minute": 59}
